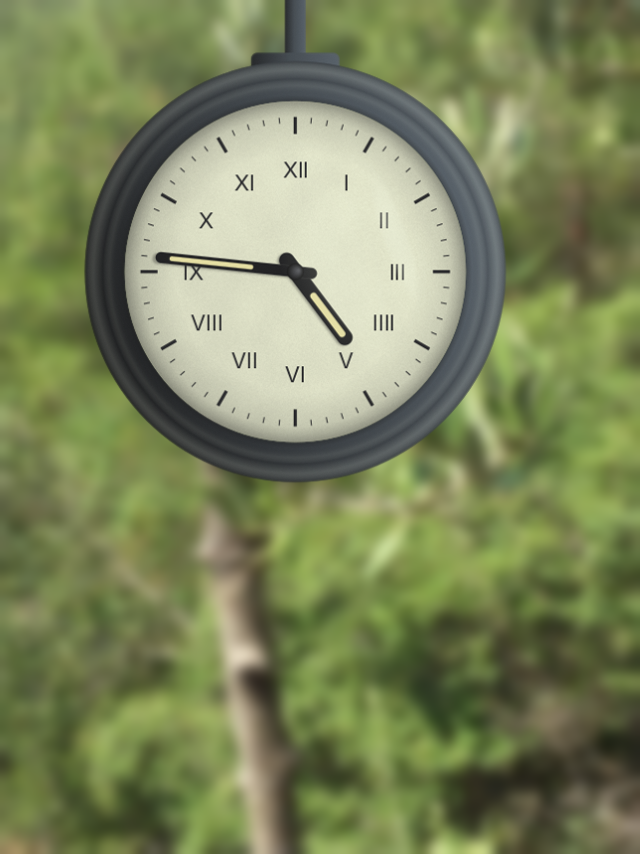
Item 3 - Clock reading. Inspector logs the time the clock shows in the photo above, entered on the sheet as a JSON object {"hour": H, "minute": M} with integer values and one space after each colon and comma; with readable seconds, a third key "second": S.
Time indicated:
{"hour": 4, "minute": 46}
